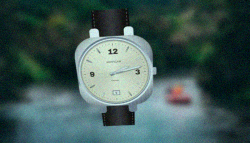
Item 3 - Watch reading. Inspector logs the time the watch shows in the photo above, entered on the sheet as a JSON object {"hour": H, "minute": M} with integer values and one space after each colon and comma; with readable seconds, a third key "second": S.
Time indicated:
{"hour": 2, "minute": 13}
